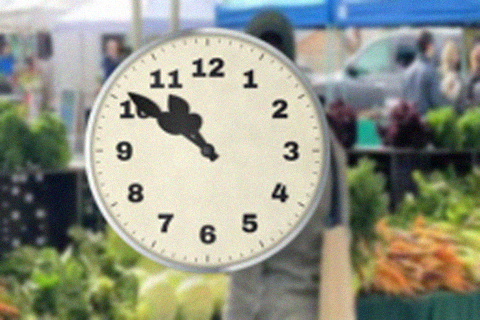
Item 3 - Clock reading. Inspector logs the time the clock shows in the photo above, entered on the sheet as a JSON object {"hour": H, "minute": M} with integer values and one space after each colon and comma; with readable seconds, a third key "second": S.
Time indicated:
{"hour": 10, "minute": 51}
